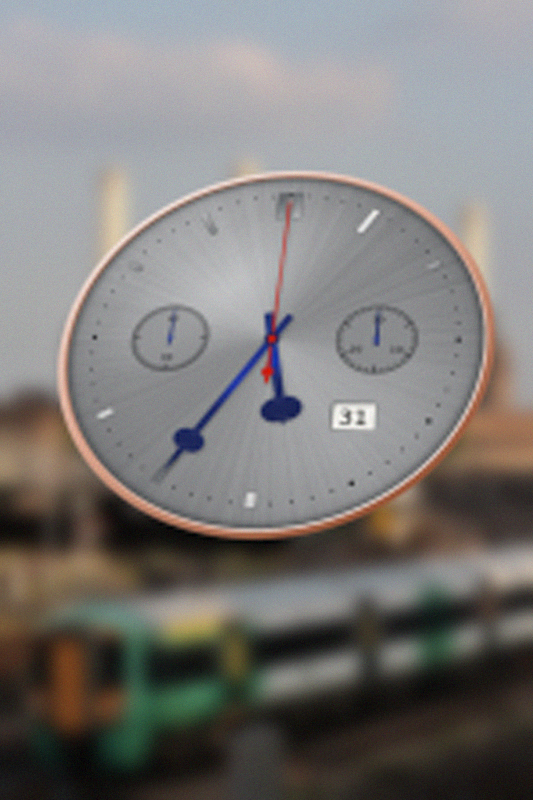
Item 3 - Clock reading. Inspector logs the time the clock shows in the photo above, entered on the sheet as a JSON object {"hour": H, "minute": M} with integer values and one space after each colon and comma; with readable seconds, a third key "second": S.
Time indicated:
{"hour": 5, "minute": 35}
